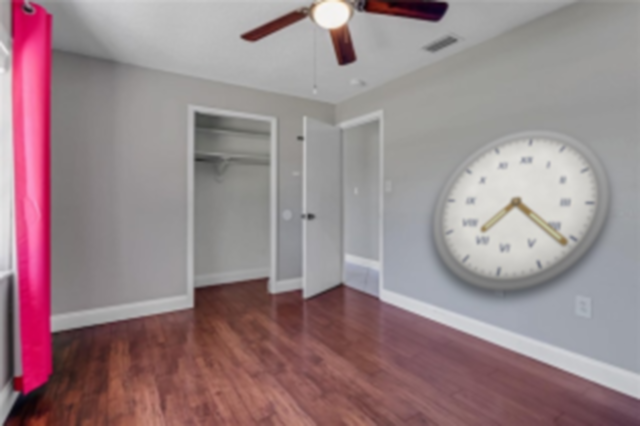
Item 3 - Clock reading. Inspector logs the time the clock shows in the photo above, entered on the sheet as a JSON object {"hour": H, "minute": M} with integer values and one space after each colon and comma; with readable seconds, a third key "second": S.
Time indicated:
{"hour": 7, "minute": 21}
